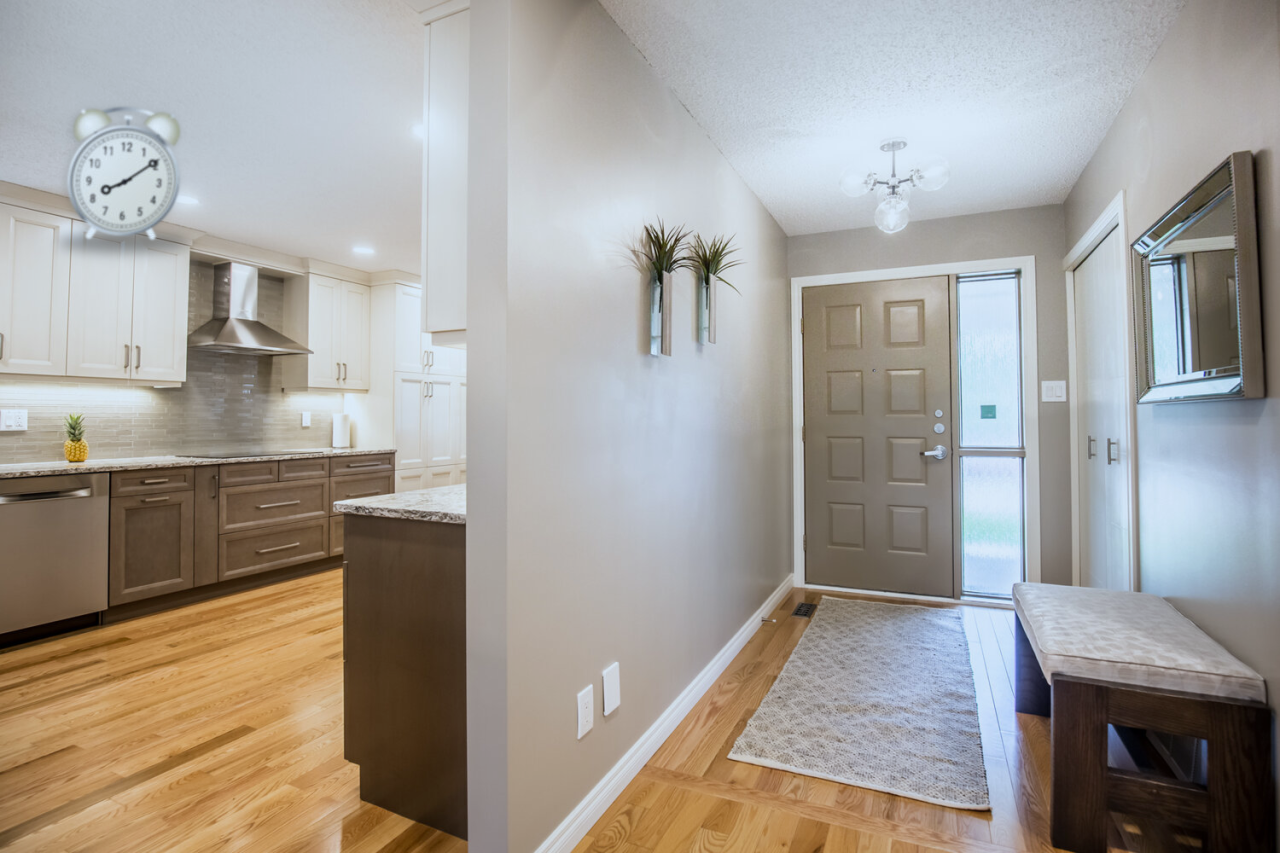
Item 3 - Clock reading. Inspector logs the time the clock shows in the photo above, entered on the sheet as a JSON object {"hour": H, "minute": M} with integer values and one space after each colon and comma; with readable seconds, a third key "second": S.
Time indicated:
{"hour": 8, "minute": 9}
